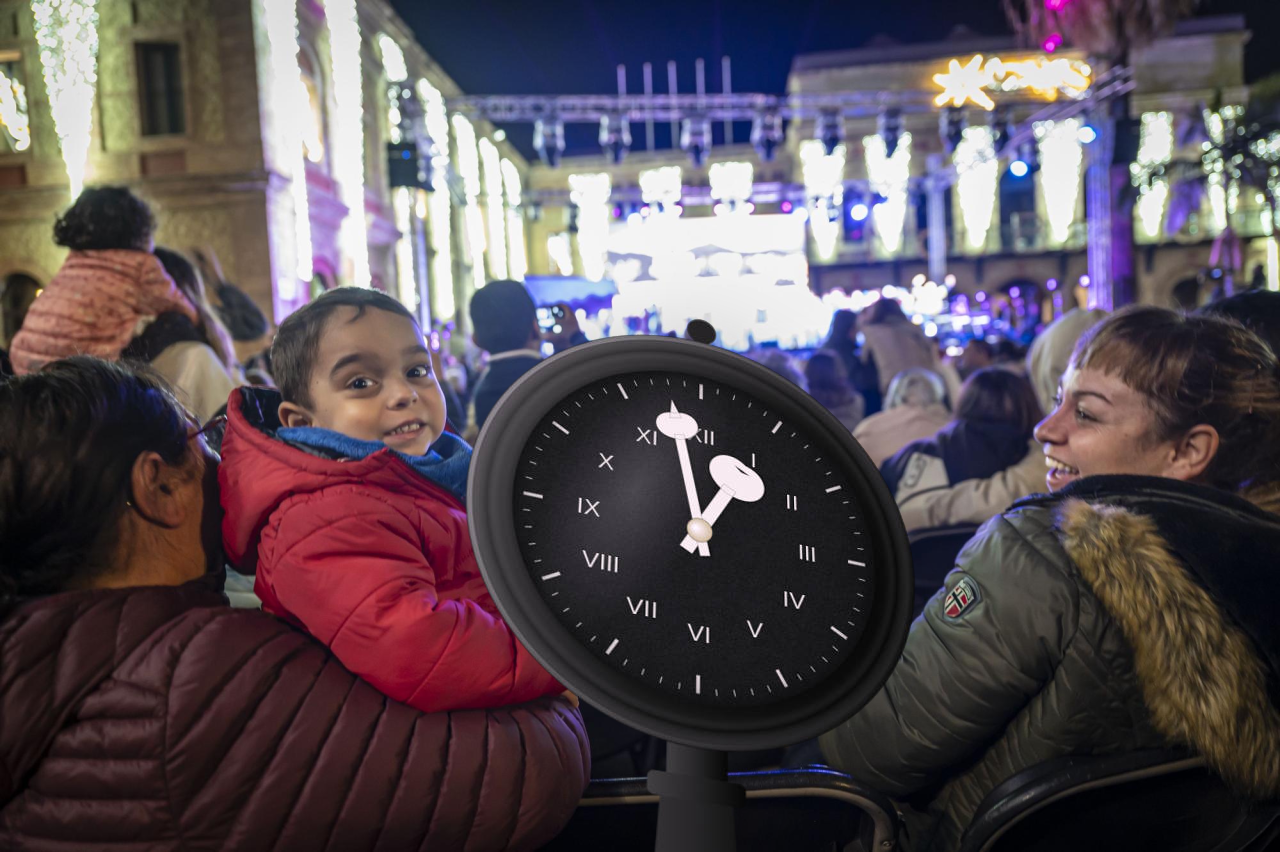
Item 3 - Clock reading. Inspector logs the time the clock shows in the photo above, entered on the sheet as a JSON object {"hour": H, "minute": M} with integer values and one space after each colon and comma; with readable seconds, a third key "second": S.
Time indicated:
{"hour": 12, "minute": 58}
